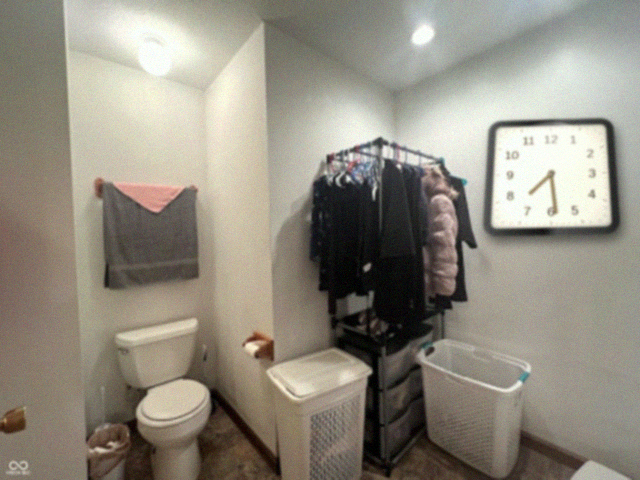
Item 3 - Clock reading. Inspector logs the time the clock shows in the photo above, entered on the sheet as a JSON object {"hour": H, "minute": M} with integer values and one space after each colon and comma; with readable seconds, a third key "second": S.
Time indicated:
{"hour": 7, "minute": 29}
